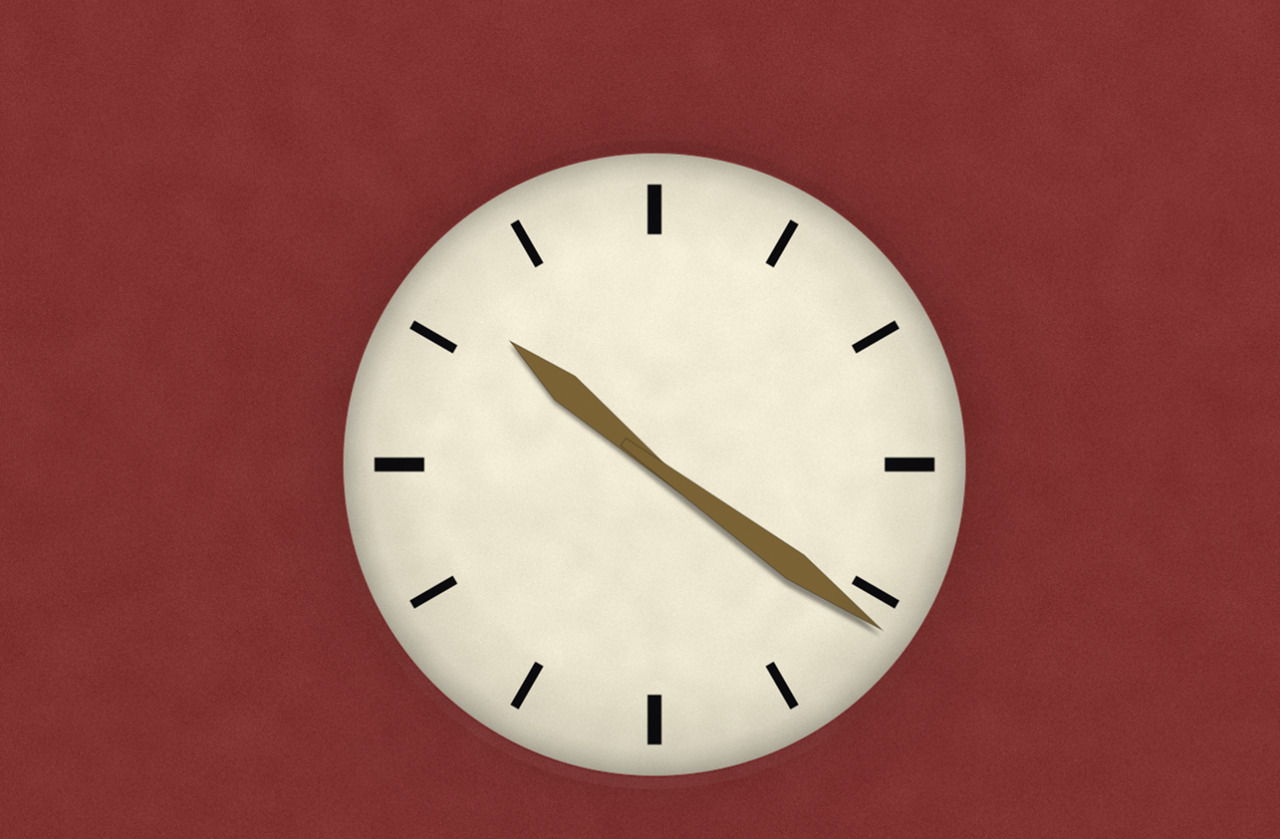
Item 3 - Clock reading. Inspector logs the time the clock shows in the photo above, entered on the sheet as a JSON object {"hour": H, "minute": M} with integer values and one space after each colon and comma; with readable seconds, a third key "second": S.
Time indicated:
{"hour": 10, "minute": 21}
